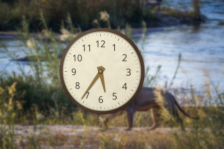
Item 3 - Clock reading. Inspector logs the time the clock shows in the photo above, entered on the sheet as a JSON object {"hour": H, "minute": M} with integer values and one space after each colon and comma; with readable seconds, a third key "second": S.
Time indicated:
{"hour": 5, "minute": 36}
